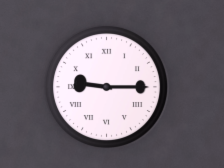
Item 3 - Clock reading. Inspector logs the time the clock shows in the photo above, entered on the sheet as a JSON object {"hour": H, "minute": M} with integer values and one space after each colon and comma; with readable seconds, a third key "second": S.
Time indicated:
{"hour": 9, "minute": 15}
